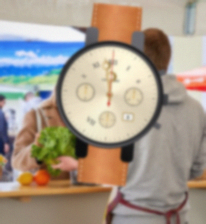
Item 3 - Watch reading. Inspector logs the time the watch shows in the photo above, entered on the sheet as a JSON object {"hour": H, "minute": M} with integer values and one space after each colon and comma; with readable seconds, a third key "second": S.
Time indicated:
{"hour": 11, "minute": 58}
